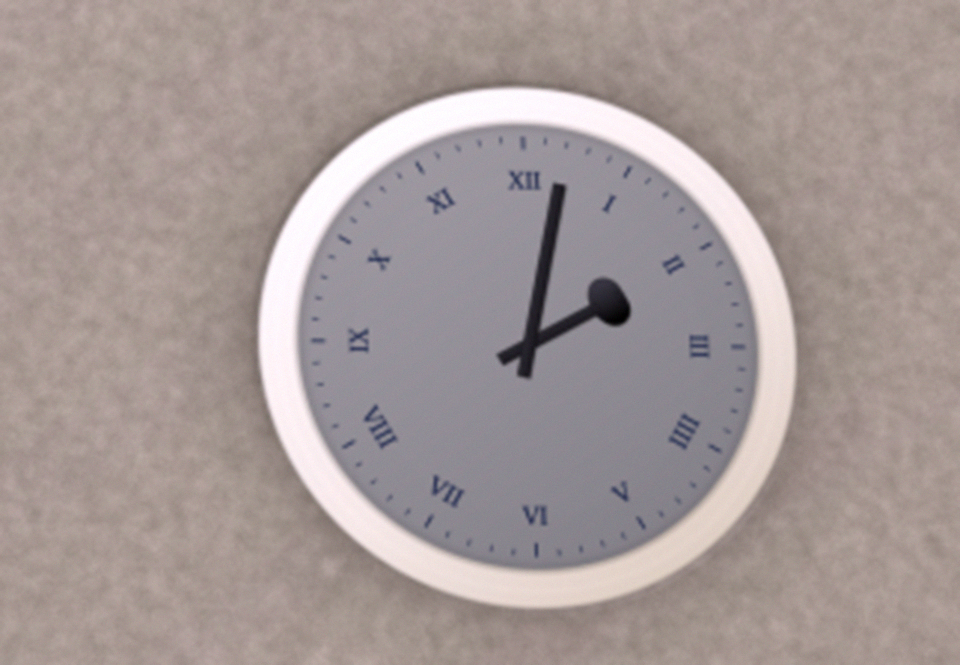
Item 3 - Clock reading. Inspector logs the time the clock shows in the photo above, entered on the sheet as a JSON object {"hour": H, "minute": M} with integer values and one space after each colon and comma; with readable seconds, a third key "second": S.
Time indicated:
{"hour": 2, "minute": 2}
